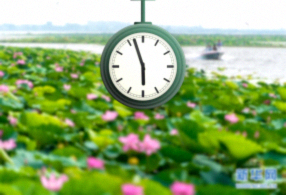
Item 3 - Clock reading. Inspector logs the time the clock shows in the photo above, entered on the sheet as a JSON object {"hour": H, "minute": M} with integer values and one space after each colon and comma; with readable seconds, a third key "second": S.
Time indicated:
{"hour": 5, "minute": 57}
